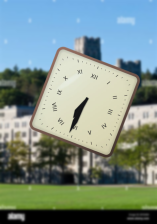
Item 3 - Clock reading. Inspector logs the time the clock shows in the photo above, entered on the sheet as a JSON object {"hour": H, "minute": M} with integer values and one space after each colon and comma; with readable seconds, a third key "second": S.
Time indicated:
{"hour": 6, "minute": 31}
